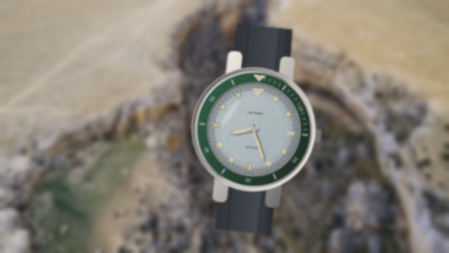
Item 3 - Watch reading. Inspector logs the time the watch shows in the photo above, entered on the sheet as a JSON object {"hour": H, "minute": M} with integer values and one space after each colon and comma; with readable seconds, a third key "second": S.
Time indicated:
{"hour": 8, "minute": 26}
